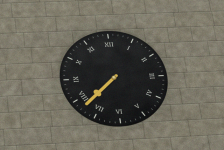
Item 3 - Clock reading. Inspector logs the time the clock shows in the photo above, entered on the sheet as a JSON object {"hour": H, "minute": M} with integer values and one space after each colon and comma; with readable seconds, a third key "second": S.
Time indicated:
{"hour": 7, "minute": 38}
